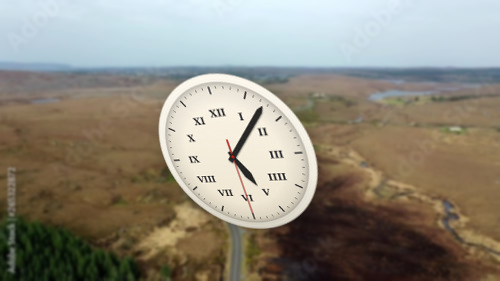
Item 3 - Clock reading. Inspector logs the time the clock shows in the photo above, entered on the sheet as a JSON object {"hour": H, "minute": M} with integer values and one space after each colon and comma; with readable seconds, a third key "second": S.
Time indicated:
{"hour": 5, "minute": 7, "second": 30}
